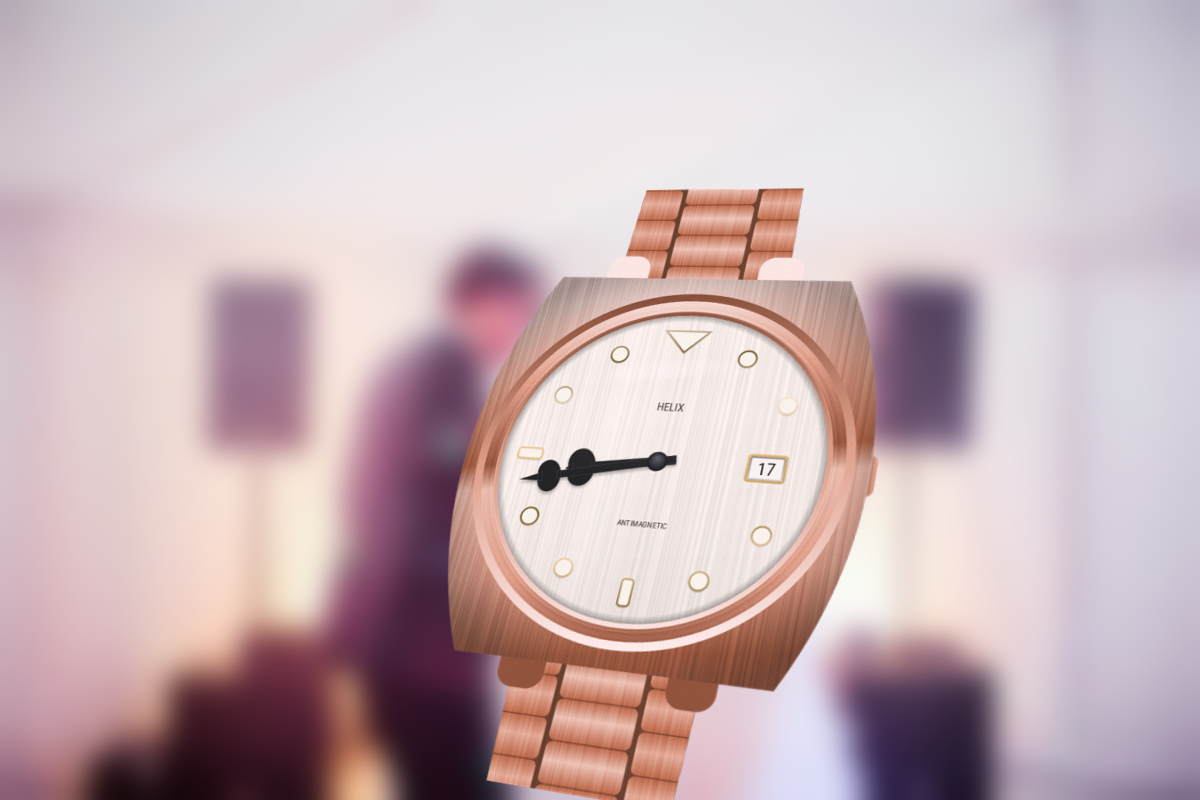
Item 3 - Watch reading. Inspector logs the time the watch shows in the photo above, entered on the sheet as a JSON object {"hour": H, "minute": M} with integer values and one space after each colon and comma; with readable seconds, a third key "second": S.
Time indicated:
{"hour": 8, "minute": 43}
